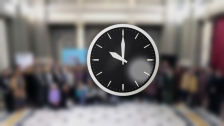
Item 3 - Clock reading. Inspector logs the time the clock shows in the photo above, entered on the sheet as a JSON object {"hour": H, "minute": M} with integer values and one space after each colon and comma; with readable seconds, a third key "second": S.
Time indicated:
{"hour": 10, "minute": 0}
